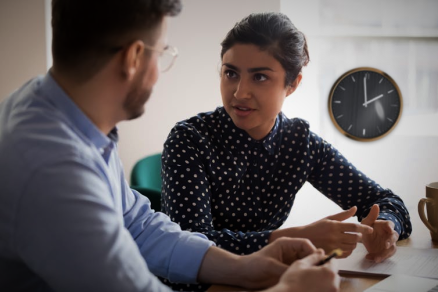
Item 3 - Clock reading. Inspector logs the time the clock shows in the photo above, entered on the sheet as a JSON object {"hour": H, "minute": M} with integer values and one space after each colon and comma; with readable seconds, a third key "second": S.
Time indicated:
{"hour": 1, "minute": 59}
